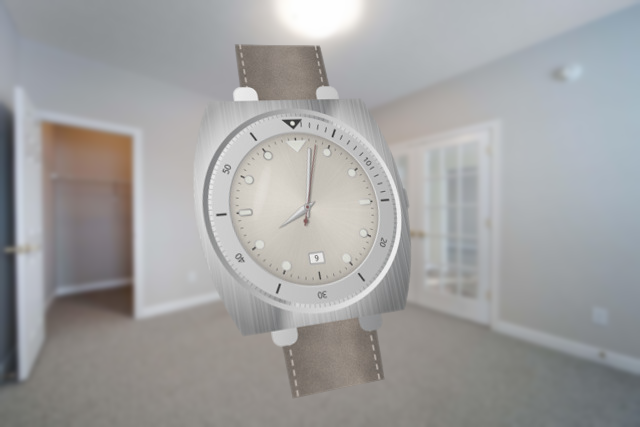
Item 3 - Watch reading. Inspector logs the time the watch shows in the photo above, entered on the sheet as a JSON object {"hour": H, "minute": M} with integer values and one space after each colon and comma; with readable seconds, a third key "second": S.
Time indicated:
{"hour": 8, "minute": 2, "second": 3}
